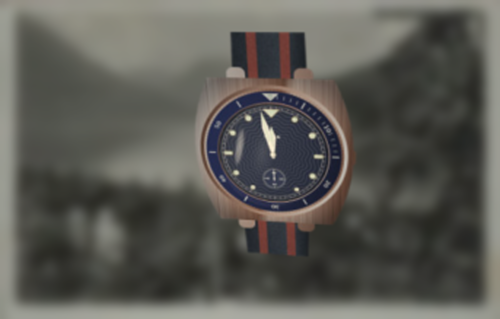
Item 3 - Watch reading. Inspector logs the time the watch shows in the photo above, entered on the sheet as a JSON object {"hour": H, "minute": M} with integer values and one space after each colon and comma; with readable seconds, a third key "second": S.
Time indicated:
{"hour": 11, "minute": 58}
